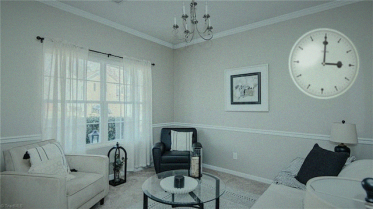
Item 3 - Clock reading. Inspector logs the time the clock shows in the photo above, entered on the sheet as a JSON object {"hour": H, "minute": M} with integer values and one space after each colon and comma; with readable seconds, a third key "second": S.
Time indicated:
{"hour": 3, "minute": 0}
